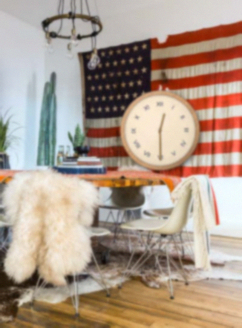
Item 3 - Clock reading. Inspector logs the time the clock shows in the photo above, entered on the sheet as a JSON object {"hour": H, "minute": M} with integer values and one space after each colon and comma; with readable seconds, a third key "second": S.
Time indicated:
{"hour": 12, "minute": 30}
